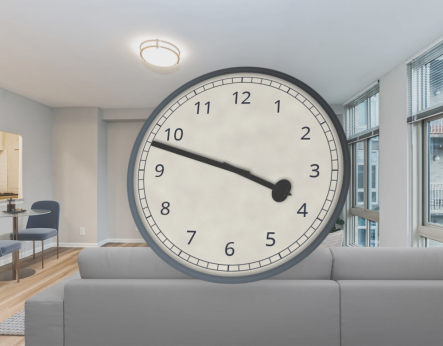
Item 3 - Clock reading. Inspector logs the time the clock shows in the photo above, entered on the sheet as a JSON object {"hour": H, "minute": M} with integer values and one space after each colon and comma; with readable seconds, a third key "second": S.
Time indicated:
{"hour": 3, "minute": 48}
